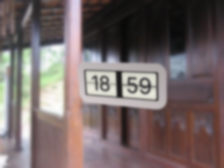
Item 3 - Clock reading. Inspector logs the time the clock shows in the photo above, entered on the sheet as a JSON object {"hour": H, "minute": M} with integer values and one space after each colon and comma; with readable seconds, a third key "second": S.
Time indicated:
{"hour": 18, "minute": 59}
